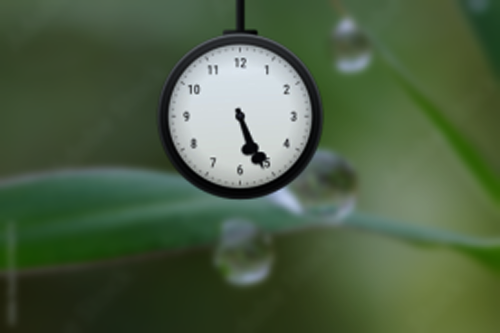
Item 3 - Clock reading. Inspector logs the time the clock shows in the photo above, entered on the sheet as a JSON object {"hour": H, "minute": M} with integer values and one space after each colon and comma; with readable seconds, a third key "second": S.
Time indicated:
{"hour": 5, "minute": 26}
